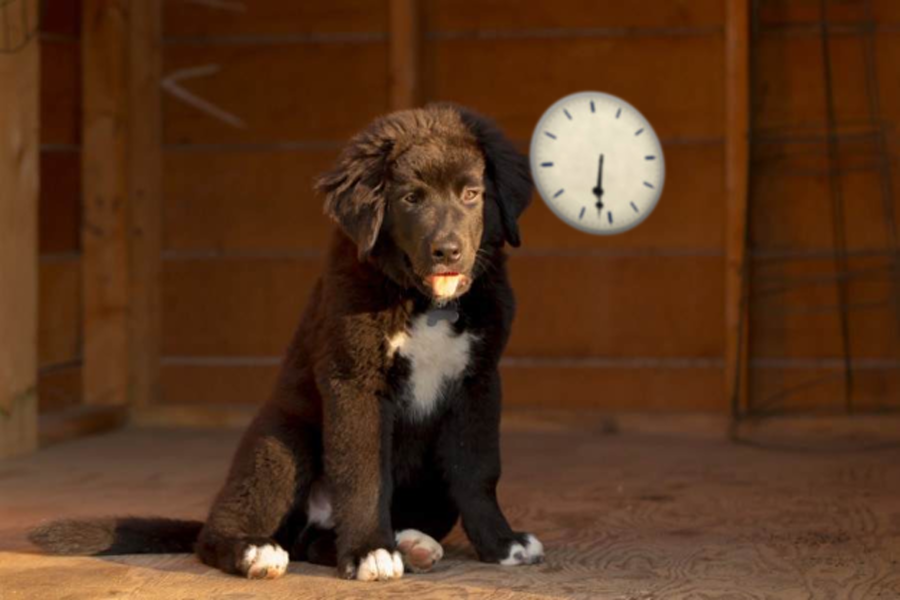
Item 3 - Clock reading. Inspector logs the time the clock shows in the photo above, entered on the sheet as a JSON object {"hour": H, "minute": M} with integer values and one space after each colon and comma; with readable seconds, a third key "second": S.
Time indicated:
{"hour": 6, "minute": 32}
